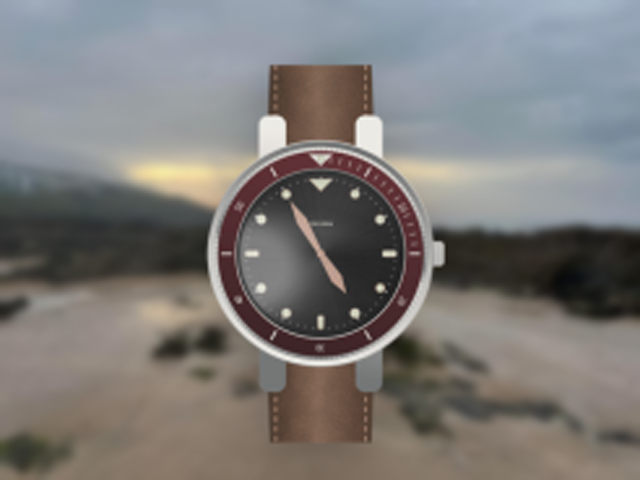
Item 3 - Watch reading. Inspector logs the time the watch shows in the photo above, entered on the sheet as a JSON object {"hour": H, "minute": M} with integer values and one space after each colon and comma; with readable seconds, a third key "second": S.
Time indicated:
{"hour": 4, "minute": 55}
